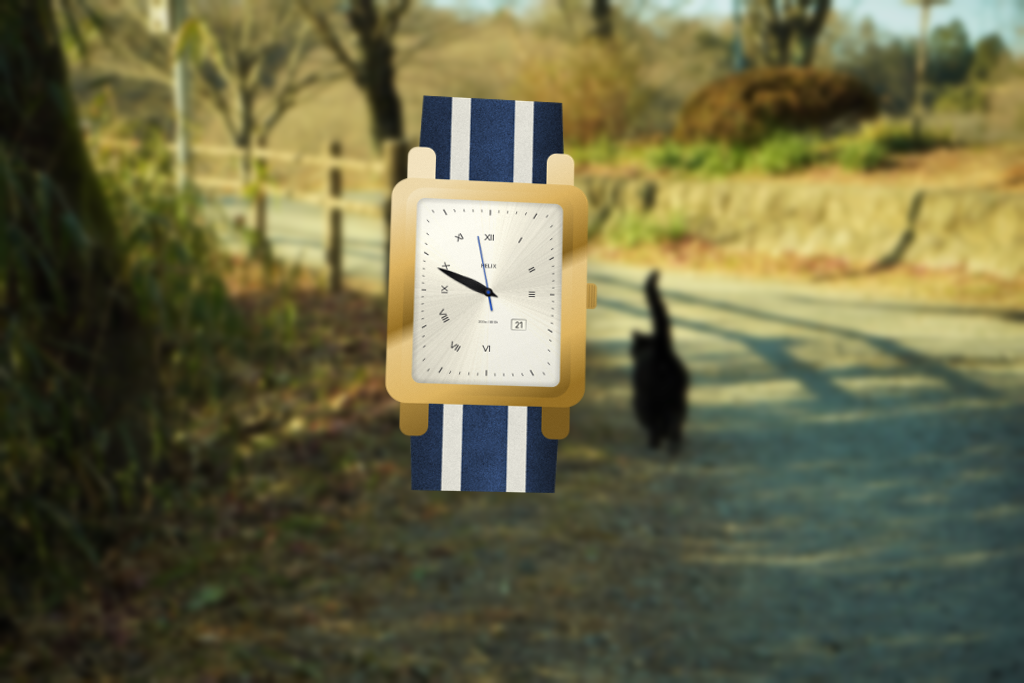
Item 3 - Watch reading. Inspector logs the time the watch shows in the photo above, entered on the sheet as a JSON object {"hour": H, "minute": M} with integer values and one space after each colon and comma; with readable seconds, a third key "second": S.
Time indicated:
{"hour": 9, "minute": 48, "second": 58}
